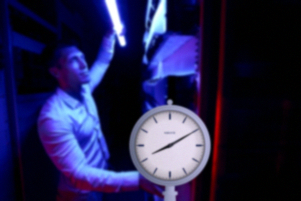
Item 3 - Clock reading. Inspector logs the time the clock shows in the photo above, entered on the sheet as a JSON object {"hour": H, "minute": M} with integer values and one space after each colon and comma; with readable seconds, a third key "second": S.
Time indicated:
{"hour": 8, "minute": 10}
